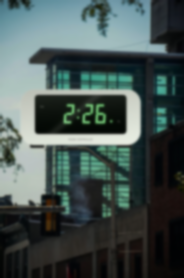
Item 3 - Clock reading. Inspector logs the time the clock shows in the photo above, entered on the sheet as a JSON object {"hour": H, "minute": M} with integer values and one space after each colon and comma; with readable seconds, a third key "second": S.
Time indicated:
{"hour": 2, "minute": 26}
